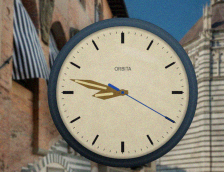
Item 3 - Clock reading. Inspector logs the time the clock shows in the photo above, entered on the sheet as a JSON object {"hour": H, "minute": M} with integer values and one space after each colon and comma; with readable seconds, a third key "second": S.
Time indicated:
{"hour": 8, "minute": 47, "second": 20}
